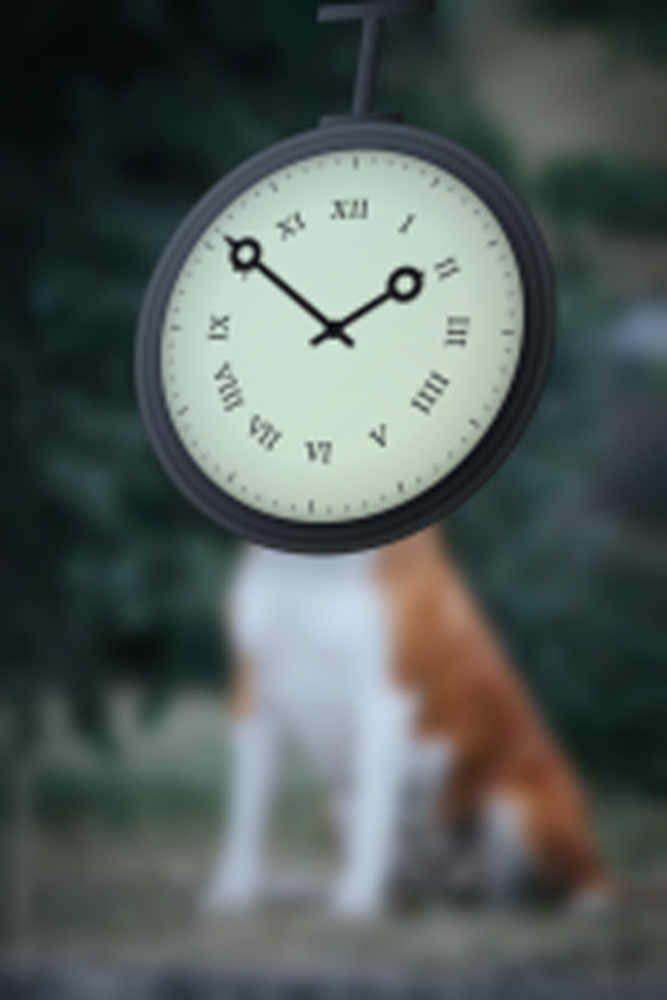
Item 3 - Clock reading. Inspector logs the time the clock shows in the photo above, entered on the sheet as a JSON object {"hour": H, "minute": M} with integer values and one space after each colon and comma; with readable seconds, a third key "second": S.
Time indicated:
{"hour": 1, "minute": 51}
